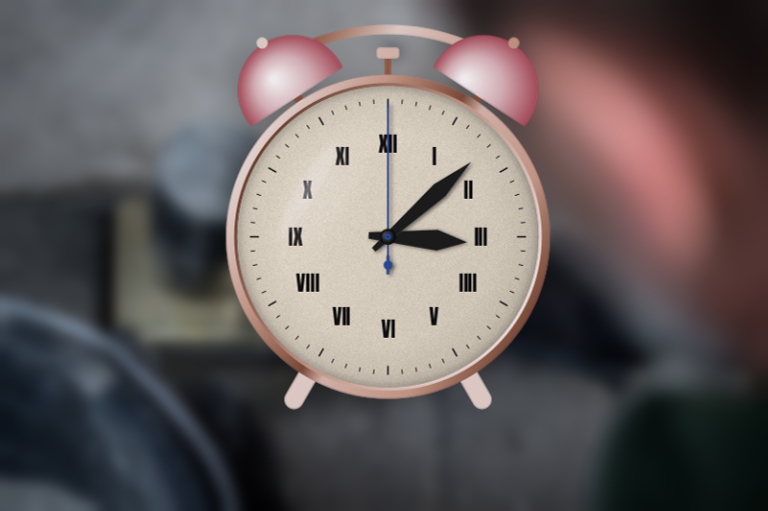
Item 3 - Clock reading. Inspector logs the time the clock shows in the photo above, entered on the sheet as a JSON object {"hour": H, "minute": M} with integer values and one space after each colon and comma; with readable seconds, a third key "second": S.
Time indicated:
{"hour": 3, "minute": 8, "second": 0}
